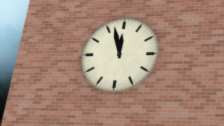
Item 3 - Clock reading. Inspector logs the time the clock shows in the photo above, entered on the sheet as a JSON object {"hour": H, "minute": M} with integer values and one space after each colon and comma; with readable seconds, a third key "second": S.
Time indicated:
{"hour": 11, "minute": 57}
